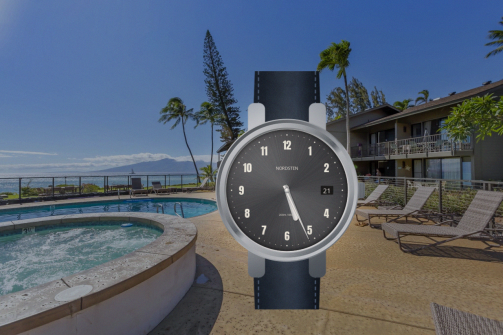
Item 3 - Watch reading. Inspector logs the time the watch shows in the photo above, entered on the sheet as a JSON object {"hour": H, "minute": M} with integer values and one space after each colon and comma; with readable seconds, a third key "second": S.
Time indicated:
{"hour": 5, "minute": 26}
